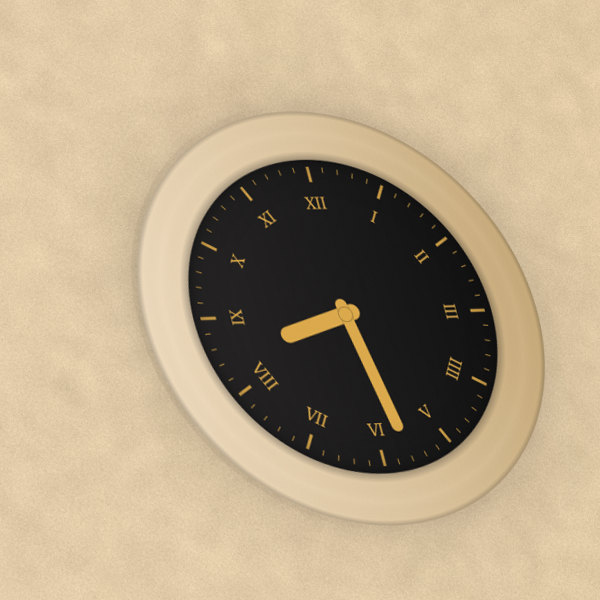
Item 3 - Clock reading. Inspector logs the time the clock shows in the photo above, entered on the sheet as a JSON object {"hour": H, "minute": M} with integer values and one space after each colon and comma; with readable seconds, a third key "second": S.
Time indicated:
{"hour": 8, "minute": 28}
